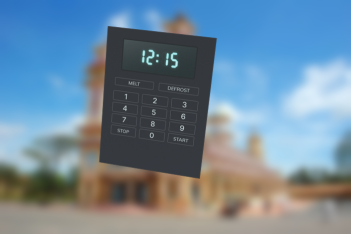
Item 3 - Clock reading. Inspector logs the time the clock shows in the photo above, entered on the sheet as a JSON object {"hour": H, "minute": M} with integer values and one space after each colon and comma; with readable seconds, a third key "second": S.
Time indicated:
{"hour": 12, "minute": 15}
